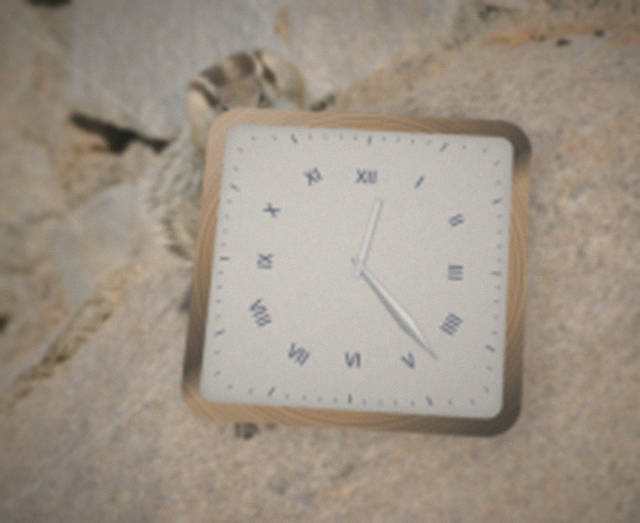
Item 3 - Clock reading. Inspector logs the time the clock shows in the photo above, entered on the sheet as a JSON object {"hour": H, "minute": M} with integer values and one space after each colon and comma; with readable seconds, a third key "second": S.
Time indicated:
{"hour": 12, "minute": 23}
